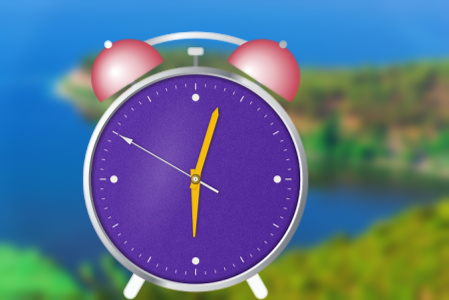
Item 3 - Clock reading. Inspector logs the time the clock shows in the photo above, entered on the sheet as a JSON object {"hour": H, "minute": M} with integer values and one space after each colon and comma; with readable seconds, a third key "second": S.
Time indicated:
{"hour": 6, "minute": 2, "second": 50}
